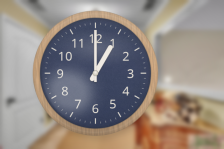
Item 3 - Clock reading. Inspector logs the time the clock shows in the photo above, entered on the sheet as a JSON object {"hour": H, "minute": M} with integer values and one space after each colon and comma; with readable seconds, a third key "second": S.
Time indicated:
{"hour": 1, "minute": 0}
